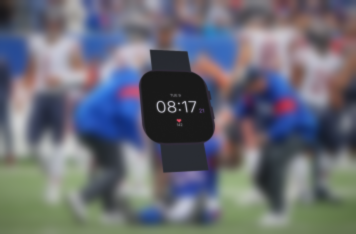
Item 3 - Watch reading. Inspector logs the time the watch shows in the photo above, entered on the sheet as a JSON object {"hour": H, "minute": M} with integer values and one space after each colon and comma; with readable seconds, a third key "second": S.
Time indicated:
{"hour": 8, "minute": 17}
